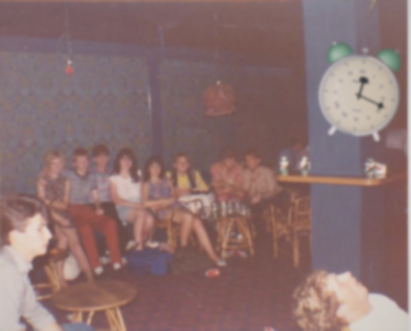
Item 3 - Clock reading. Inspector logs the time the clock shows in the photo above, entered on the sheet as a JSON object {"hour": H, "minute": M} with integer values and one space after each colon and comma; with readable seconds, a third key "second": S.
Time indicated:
{"hour": 12, "minute": 18}
